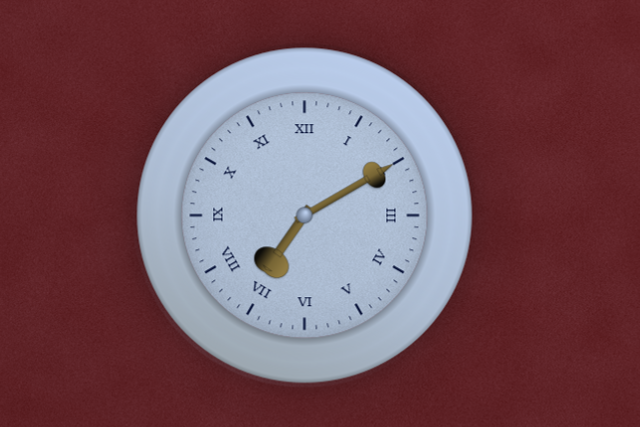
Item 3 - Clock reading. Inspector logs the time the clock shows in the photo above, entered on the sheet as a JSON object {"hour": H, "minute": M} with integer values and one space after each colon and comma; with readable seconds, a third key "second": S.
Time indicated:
{"hour": 7, "minute": 10}
